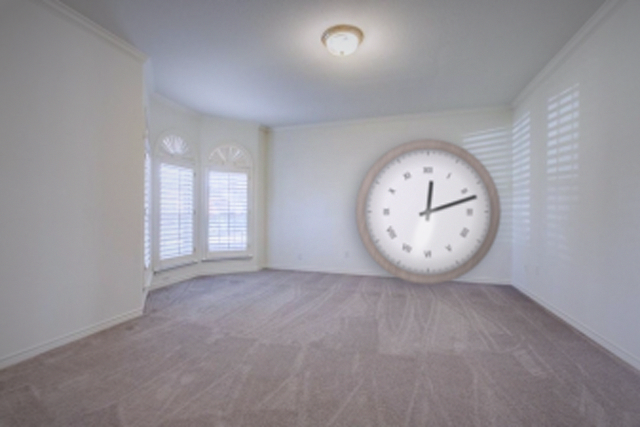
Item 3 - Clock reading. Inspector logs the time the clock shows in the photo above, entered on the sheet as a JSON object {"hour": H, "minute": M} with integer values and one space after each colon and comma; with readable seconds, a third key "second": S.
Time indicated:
{"hour": 12, "minute": 12}
